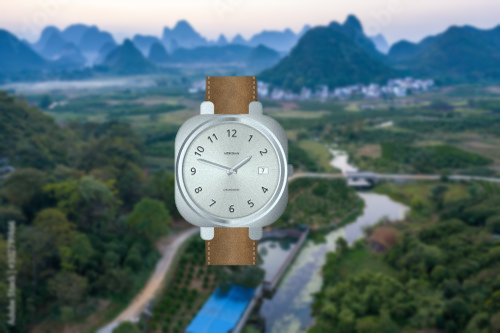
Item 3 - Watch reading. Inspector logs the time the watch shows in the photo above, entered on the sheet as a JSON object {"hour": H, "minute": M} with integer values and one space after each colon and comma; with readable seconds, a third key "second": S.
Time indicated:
{"hour": 1, "minute": 48}
